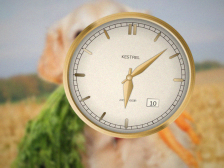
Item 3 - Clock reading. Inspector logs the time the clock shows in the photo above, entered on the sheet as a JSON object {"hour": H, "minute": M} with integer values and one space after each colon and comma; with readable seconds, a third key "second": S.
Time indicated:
{"hour": 6, "minute": 8}
